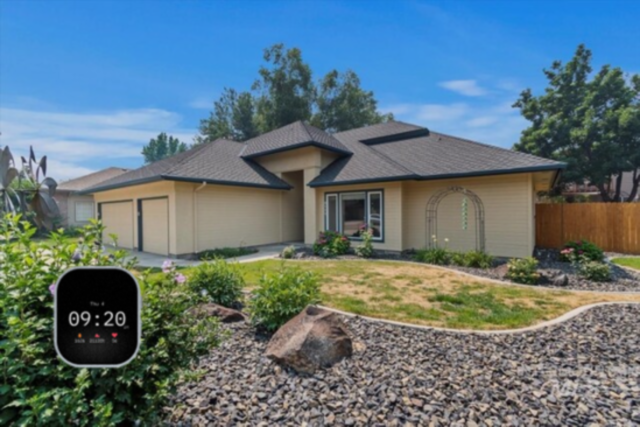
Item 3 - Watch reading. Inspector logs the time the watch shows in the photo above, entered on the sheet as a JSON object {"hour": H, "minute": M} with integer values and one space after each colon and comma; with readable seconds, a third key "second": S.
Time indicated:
{"hour": 9, "minute": 20}
